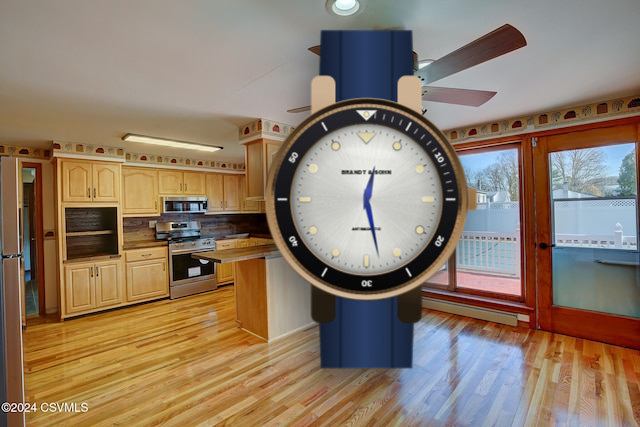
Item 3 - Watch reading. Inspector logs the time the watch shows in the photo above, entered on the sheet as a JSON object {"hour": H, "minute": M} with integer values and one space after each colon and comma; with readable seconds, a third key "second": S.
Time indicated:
{"hour": 12, "minute": 28}
